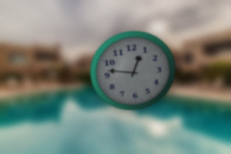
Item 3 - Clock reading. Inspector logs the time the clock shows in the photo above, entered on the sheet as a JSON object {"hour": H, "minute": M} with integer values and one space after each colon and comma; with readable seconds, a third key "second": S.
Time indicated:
{"hour": 12, "minute": 47}
